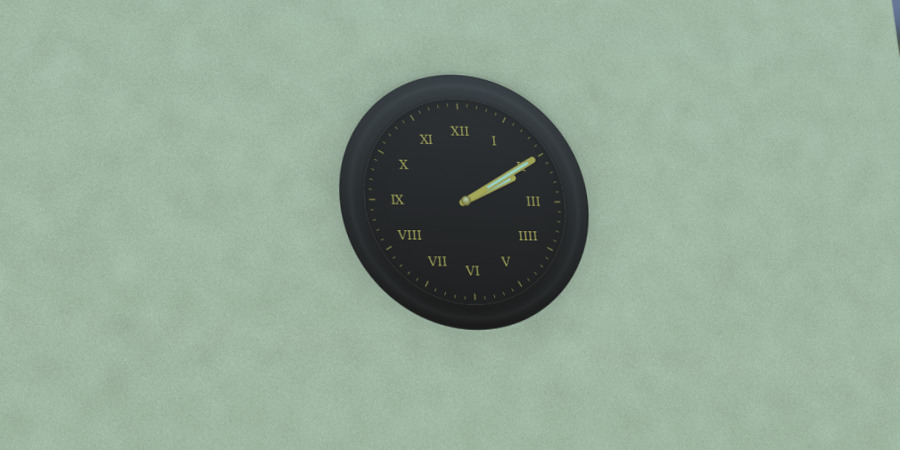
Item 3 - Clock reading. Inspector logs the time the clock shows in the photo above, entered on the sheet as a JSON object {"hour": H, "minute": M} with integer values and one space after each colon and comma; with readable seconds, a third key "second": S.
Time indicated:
{"hour": 2, "minute": 10}
